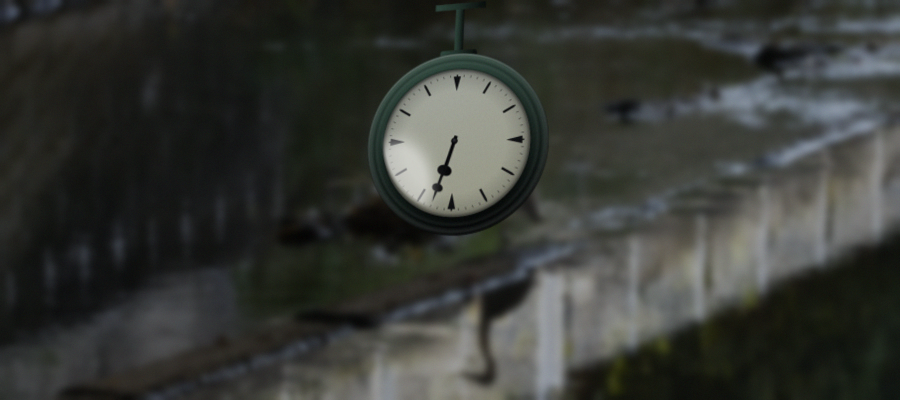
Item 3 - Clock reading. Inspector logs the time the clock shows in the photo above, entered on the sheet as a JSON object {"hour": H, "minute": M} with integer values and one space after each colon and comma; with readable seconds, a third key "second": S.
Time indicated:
{"hour": 6, "minute": 33}
